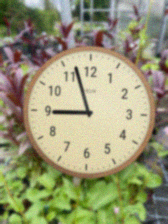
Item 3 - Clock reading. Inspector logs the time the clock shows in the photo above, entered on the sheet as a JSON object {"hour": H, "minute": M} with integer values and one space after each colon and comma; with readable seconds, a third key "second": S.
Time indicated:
{"hour": 8, "minute": 57}
